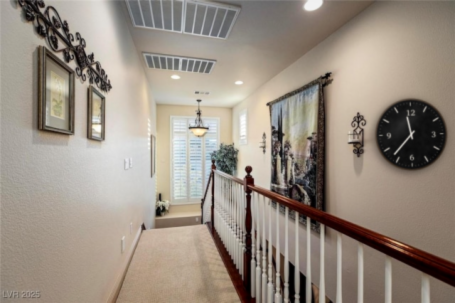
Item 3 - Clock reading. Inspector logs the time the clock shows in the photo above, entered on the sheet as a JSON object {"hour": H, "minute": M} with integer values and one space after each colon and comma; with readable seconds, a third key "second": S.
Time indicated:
{"hour": 11, "minute": 37}
